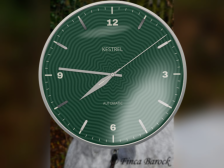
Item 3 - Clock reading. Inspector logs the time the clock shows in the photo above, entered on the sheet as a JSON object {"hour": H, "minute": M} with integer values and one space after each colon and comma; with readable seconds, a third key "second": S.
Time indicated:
{"hour": 7, "minute": 46, "second": 9}
